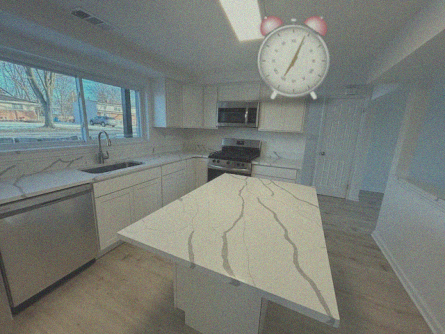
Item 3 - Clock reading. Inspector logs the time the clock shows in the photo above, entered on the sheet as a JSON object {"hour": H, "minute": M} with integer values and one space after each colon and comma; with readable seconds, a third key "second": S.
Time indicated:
{"hour": 7, "minute": 4}
